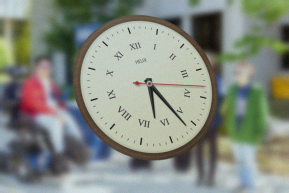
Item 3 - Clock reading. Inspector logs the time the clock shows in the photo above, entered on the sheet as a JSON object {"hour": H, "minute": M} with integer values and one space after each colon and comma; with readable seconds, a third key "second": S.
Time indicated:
{"hour": 6, "minute": 26, "second": 18}
